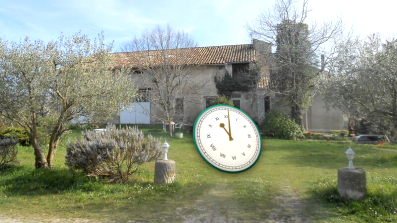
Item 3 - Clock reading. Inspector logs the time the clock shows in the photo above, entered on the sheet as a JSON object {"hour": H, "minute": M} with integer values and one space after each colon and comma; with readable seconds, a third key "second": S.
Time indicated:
{"hour": 11, "minute": 1}
